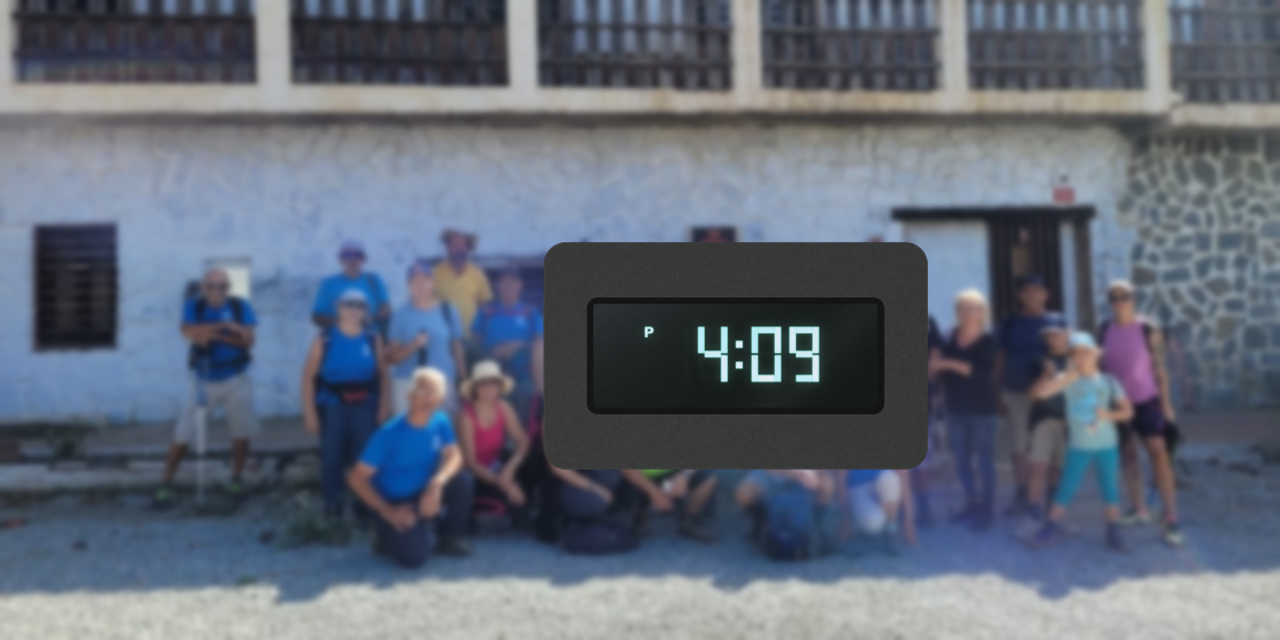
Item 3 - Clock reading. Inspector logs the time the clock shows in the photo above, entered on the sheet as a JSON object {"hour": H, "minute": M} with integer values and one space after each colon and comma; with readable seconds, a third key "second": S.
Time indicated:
{"hour": 4, "minute": 9}
